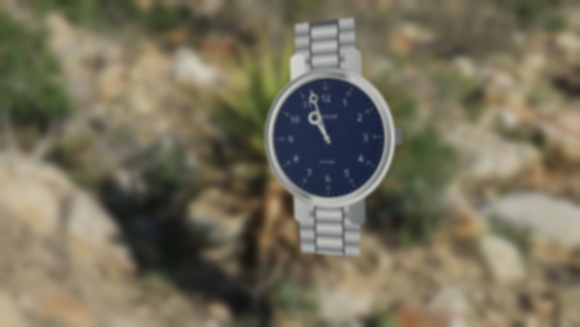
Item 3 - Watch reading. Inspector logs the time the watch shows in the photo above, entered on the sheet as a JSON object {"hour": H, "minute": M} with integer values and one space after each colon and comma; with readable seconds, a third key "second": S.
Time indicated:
{"hour": 10, "minute": 57}
